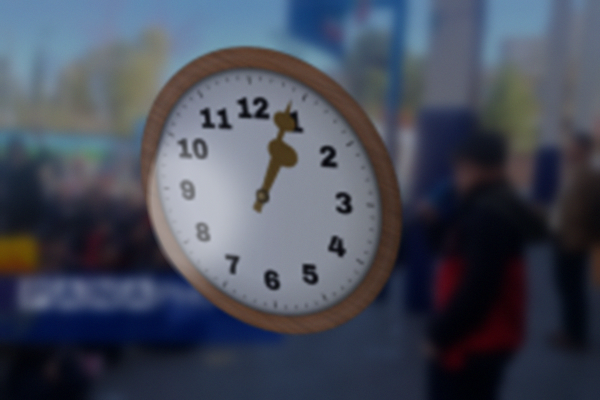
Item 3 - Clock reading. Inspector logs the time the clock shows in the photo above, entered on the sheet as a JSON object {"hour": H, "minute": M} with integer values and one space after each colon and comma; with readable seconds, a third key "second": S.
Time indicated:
{"hour": 1, "minute": 4}
